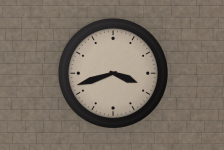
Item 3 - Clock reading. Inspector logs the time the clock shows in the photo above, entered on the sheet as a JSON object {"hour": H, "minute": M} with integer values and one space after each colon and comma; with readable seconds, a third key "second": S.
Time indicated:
{"hour": 3, "minute": 42}
